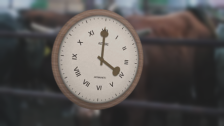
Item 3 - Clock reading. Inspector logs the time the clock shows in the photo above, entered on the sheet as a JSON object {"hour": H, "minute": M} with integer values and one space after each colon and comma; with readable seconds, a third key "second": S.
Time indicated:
{"hour": 4, "minute": 0}
